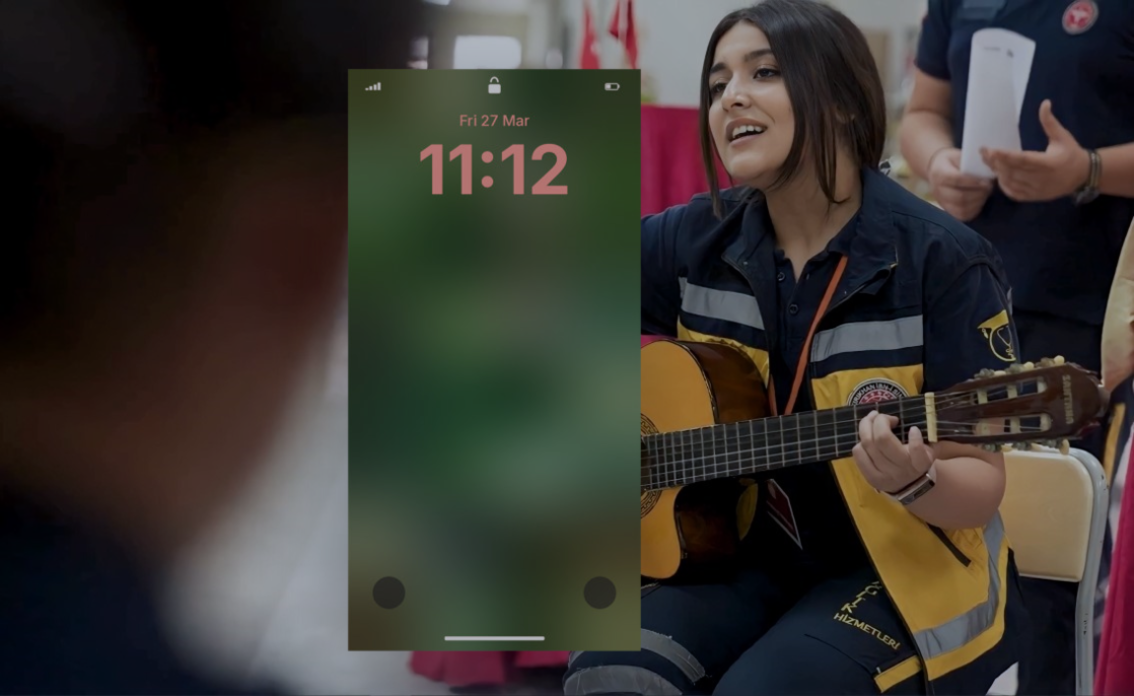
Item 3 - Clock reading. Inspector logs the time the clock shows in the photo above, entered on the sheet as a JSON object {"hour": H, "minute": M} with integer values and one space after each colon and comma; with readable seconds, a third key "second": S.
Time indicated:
{"hour": 11, "minute": 12}
